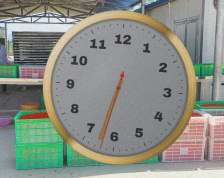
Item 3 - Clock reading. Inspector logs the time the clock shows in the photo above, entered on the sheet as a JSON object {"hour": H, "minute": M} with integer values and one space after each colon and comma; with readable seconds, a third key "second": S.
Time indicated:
{"hour": 6, "minute": 32, "second": 32}
